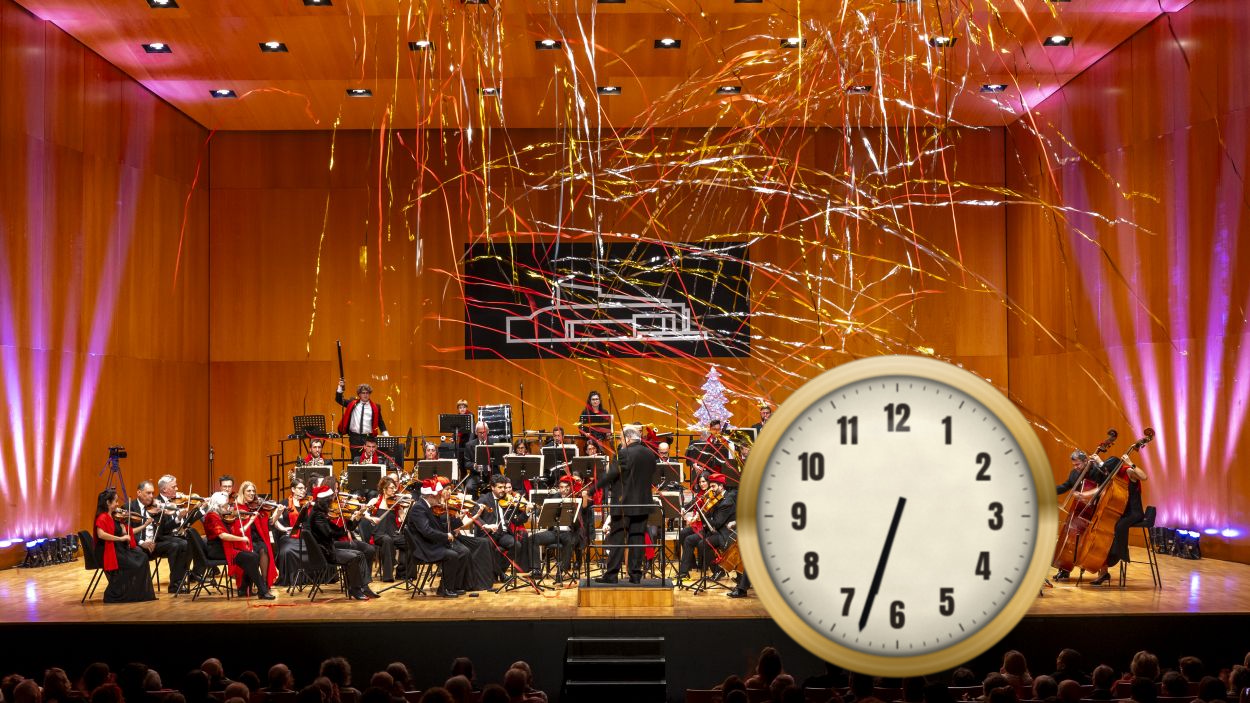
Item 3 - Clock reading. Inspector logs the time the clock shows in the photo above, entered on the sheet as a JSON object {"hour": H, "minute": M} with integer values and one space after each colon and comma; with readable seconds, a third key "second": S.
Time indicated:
{"hour": 6, "minute": 33}
